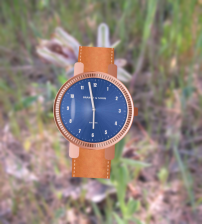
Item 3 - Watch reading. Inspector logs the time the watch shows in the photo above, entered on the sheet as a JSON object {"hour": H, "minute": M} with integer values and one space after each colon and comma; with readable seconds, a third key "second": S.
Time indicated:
{"hour": 5, "minute": 58}
